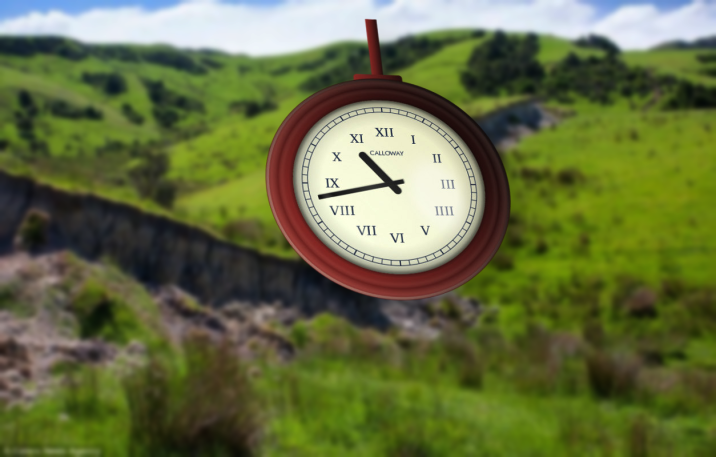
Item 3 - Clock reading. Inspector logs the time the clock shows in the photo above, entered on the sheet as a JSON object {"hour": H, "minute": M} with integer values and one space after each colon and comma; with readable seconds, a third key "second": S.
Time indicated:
{"hour": 10, "minute": 43}
